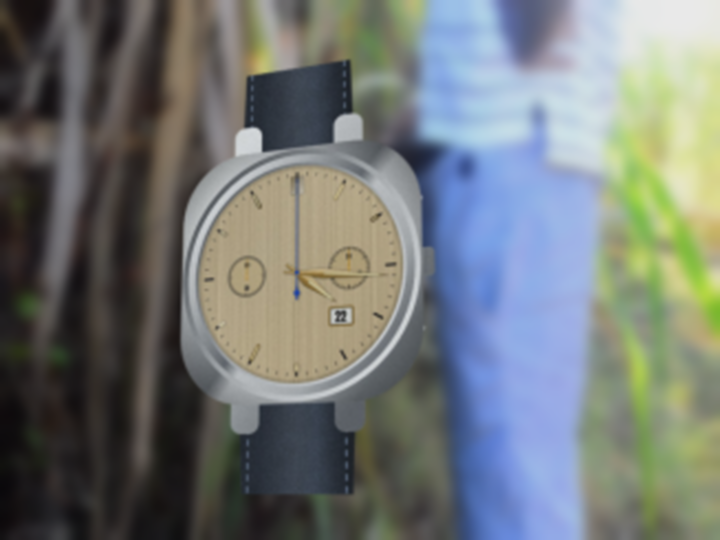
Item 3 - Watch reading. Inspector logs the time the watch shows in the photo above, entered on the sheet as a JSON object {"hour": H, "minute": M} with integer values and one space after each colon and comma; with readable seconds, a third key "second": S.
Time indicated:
{"hour": 4, "minute": 16}
